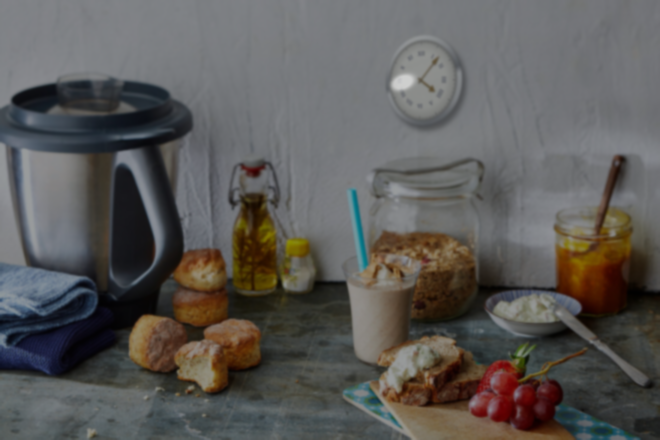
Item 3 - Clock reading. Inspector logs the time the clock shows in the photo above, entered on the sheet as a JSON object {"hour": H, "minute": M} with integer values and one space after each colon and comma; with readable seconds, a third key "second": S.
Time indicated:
{"hour": 4, "minute": 7}
